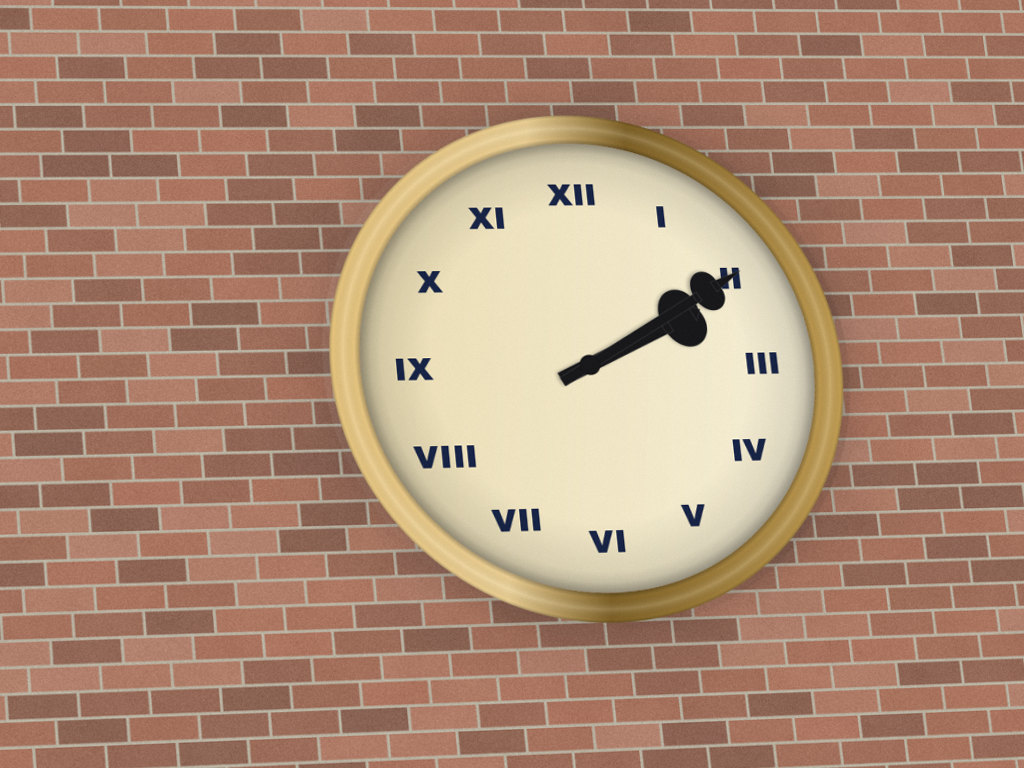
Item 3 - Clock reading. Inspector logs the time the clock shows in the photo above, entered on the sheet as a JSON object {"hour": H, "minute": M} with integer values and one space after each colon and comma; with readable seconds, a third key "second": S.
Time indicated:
{"hour": 2, "minute": 10}
